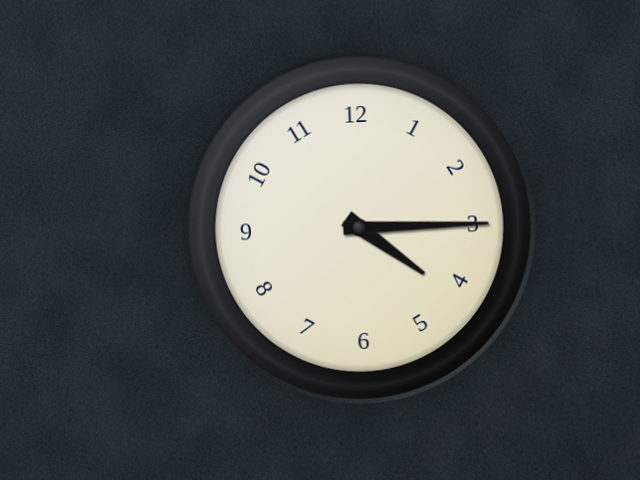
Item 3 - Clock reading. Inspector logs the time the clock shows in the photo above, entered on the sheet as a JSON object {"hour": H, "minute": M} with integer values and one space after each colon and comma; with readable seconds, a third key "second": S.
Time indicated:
{"hour": 4, "minute": 15}
